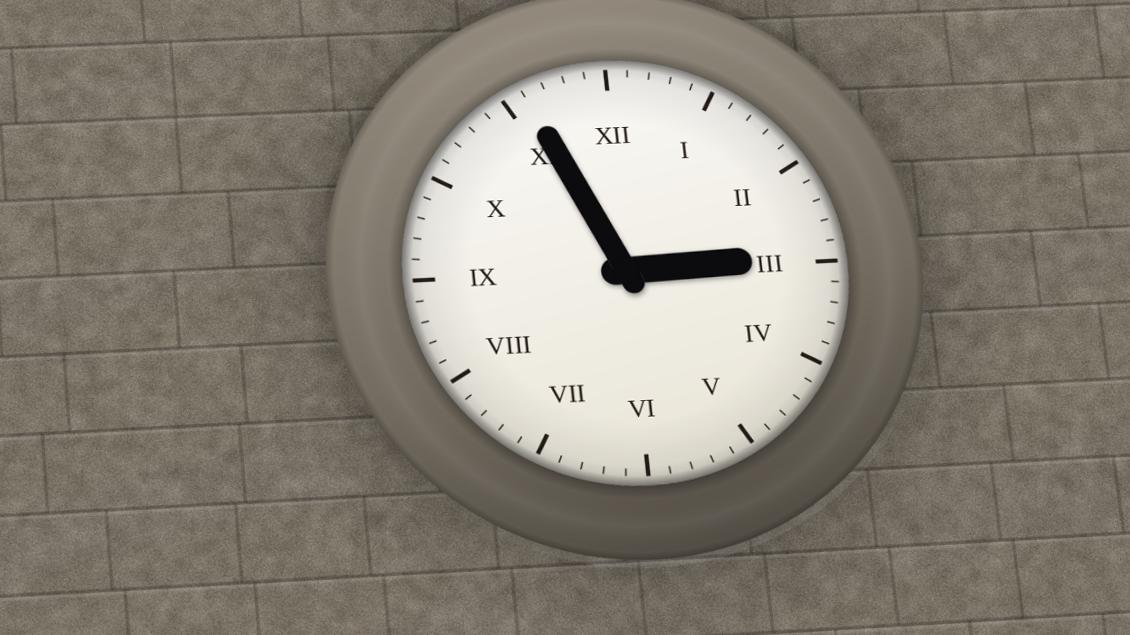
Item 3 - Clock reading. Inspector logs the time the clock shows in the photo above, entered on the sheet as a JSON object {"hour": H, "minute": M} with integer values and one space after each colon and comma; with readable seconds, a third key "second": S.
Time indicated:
{"hour": 2, "minute": 56}
